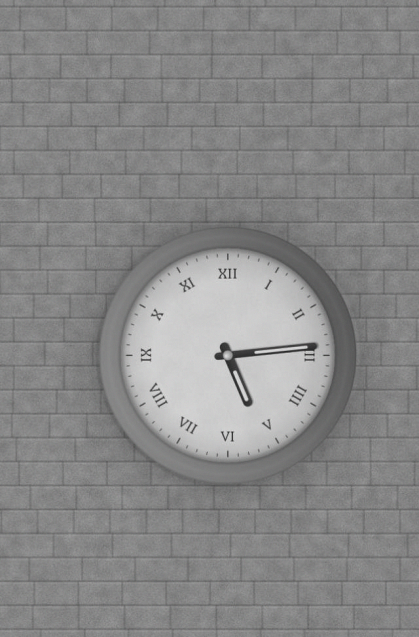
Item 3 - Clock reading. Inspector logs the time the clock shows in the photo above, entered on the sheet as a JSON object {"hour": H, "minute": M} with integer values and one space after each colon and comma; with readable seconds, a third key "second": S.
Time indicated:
{"hour": 5, "minute": 14}
